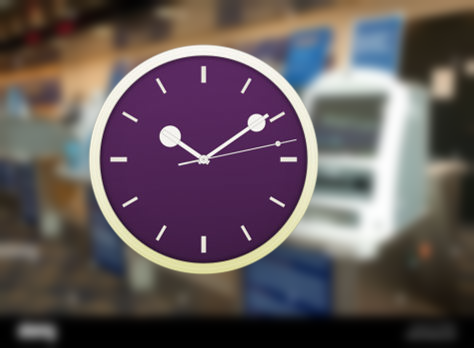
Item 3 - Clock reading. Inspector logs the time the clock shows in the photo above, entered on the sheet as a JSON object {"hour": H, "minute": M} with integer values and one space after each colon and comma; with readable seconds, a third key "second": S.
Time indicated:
{"hour": 10, "minute": 9, "second": 13}
